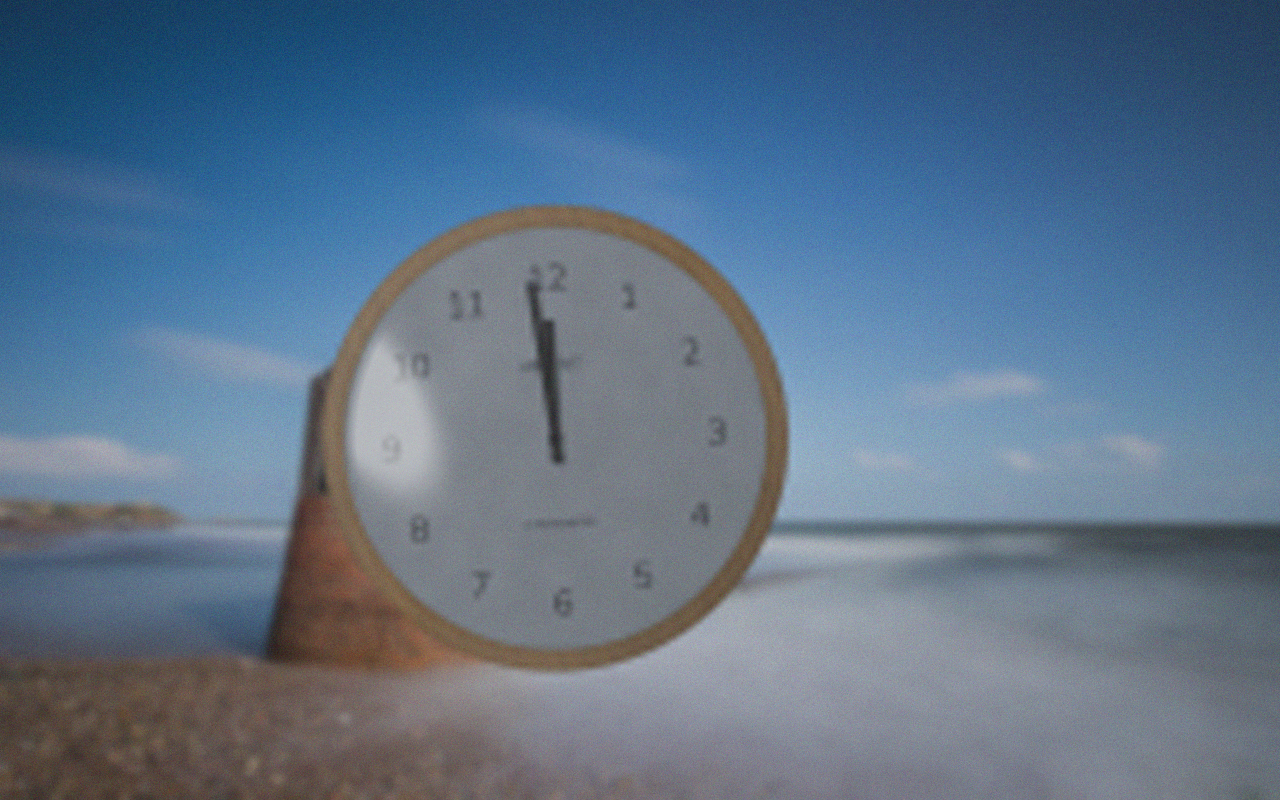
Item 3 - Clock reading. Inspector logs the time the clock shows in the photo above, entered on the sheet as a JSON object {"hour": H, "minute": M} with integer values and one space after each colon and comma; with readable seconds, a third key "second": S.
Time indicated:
{"hour": 11, "minute": 59}
